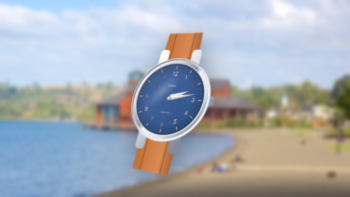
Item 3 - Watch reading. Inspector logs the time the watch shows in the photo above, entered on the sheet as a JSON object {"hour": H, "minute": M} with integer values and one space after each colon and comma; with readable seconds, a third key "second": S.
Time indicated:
{"hour": 2, "minute": 13}
